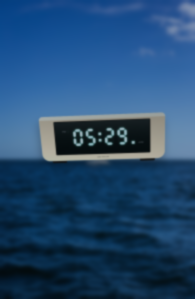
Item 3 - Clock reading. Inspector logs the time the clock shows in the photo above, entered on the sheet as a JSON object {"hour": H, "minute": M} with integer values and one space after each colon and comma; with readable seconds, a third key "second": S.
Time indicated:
{"hour": 5, "minute": 29}
